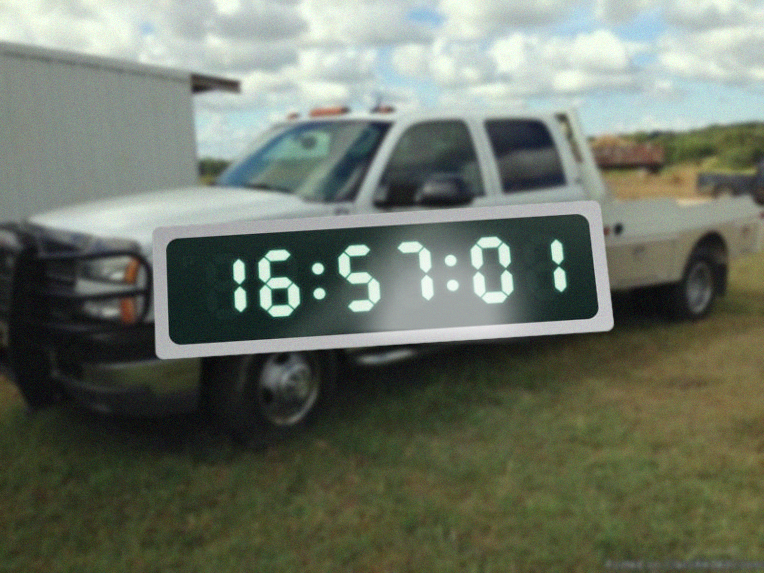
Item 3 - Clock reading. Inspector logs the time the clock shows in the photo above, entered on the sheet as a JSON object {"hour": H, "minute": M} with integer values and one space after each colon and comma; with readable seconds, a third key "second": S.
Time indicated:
{"hour": 16, "minute": 57, "second": 1}
